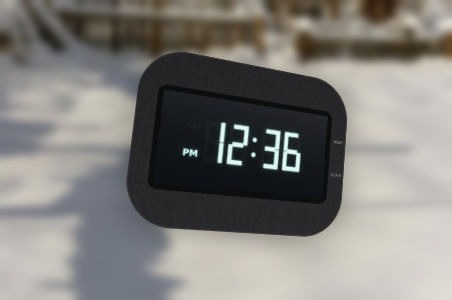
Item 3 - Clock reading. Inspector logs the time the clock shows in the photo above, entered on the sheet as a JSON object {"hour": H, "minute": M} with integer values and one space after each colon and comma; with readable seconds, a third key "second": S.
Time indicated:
{"hour": 12, "minute": 36}
